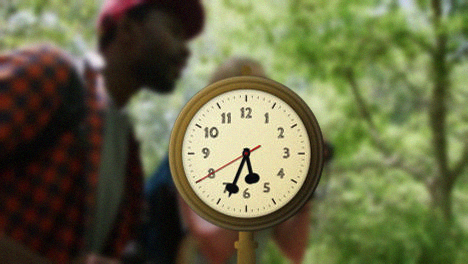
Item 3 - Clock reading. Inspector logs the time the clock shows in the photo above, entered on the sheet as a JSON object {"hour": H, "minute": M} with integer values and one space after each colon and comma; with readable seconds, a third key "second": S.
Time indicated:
{"hour": 5, "minute": 33, "second": 40}
